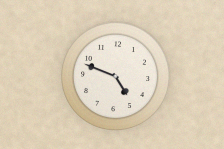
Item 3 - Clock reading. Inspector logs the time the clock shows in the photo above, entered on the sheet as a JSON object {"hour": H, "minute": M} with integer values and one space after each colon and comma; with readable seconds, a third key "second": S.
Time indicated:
{"hour": 4, "minute": 48}
